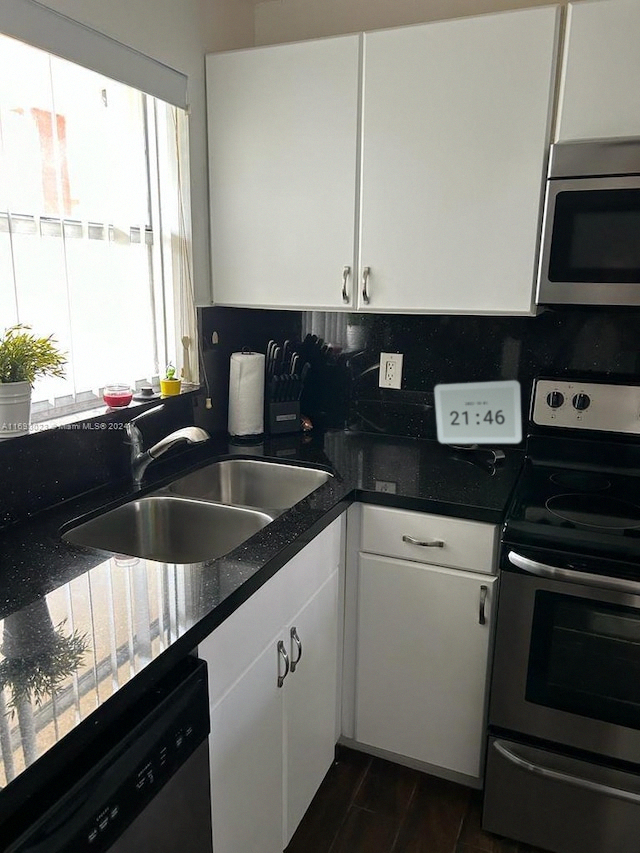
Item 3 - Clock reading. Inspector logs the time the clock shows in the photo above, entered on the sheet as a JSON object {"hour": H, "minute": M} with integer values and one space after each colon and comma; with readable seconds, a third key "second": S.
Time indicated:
{"hour": 21, "minute": 46}
